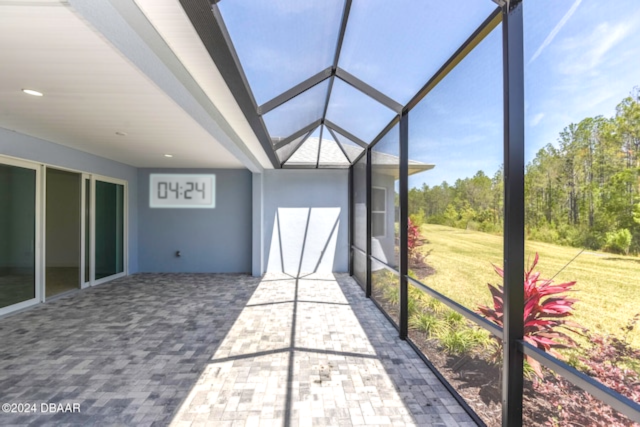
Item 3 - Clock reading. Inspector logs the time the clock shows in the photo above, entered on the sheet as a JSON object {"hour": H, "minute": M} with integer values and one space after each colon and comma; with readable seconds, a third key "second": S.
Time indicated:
{"hour": 4, "minute": 24}
